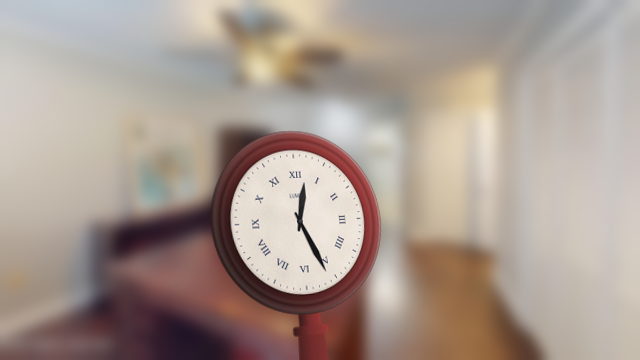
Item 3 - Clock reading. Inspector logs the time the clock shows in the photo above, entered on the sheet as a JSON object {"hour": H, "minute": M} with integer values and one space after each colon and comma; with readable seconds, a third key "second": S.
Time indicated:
{"hour": 12, "minute": 26}
